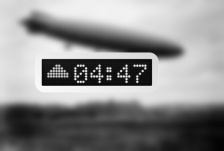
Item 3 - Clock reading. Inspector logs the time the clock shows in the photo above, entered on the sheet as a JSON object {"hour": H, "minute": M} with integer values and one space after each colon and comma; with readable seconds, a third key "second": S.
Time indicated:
{"hour": 4, "minute": 47}
